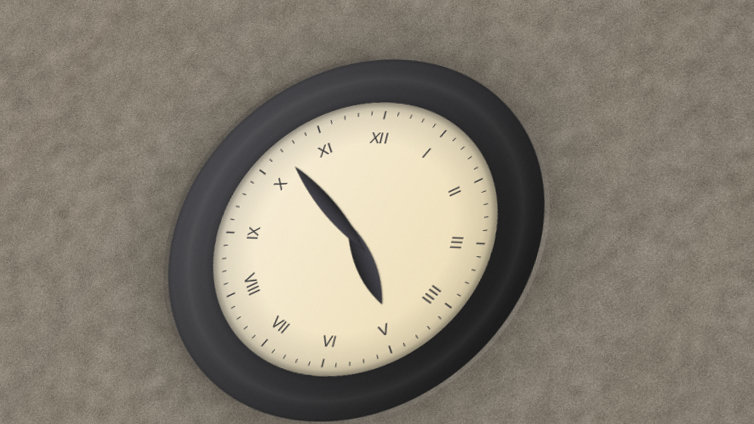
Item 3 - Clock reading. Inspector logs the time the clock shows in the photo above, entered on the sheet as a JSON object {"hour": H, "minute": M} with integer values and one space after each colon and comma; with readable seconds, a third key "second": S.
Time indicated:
{"hour": 4, "minute": 52}
